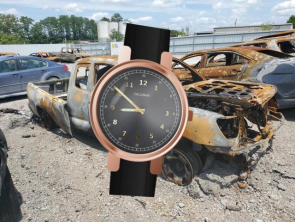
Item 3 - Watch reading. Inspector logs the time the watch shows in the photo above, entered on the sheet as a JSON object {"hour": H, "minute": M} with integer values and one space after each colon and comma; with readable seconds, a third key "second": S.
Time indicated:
{"hour": 8, "minute": 51}
